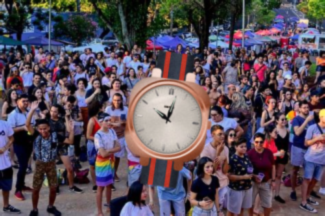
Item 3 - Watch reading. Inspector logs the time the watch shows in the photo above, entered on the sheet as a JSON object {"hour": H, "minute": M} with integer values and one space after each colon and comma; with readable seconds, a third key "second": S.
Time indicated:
{"hour": 10, "minute": 2}
